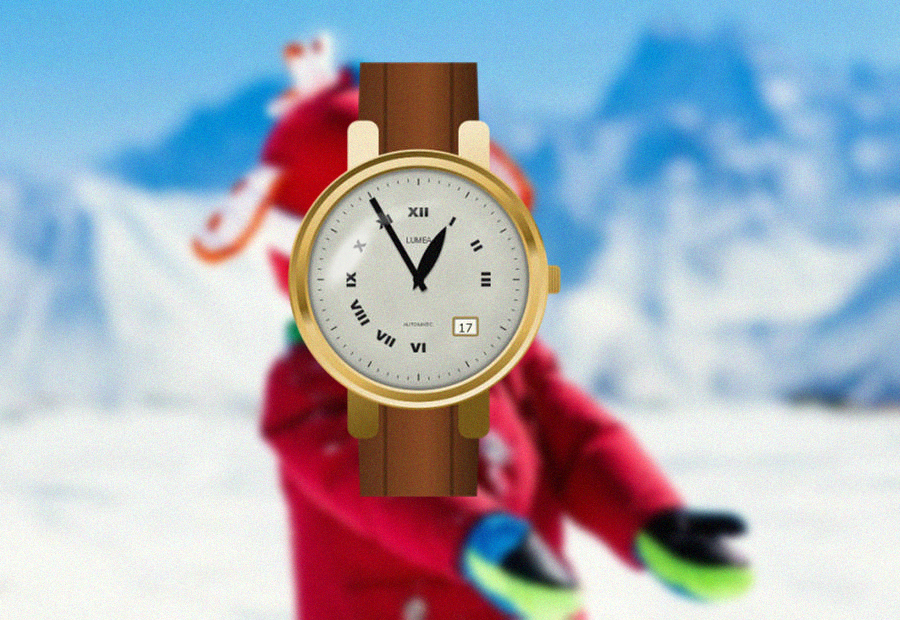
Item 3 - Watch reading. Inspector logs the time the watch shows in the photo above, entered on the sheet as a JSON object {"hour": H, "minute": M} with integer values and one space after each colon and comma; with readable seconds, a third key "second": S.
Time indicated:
{"hour": 12, "minute": 55}
